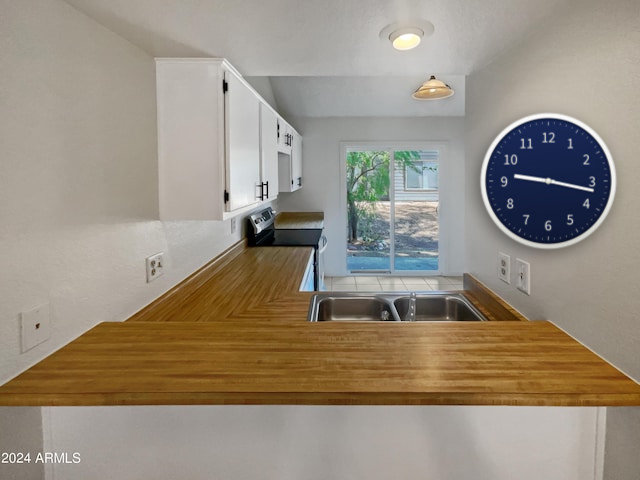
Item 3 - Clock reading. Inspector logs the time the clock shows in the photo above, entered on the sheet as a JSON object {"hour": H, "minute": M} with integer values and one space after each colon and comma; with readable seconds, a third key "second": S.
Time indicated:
{"hour": 9, "minute": 17}
